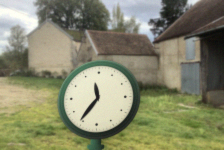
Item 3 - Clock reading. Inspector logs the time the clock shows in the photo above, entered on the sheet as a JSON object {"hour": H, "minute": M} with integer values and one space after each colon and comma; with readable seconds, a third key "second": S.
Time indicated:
{"hour": 11, "minute": 36}
